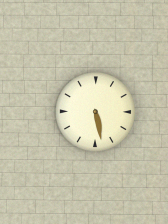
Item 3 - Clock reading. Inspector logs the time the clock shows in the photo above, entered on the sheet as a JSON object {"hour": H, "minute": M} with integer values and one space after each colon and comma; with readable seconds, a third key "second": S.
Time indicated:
{"hour": 5, "minute": 28}
